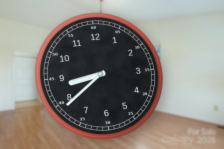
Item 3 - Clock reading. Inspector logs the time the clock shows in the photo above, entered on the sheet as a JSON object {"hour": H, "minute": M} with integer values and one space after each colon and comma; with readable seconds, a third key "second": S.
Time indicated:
{"hour": 8, "minute": 39}
